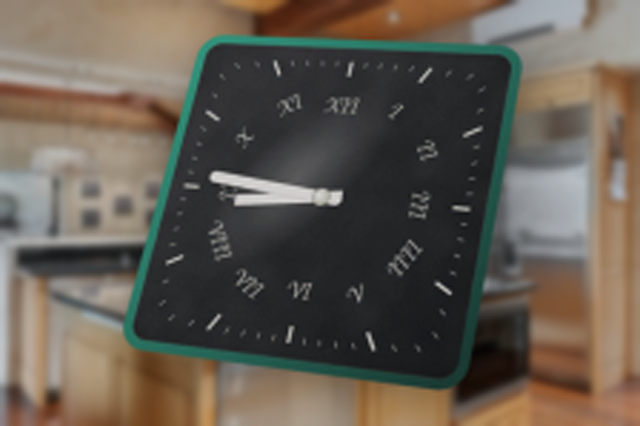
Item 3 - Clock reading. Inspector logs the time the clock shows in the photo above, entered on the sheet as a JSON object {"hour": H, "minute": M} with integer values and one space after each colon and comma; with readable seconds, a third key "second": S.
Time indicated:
{"hour": 8, "minute": 46}
